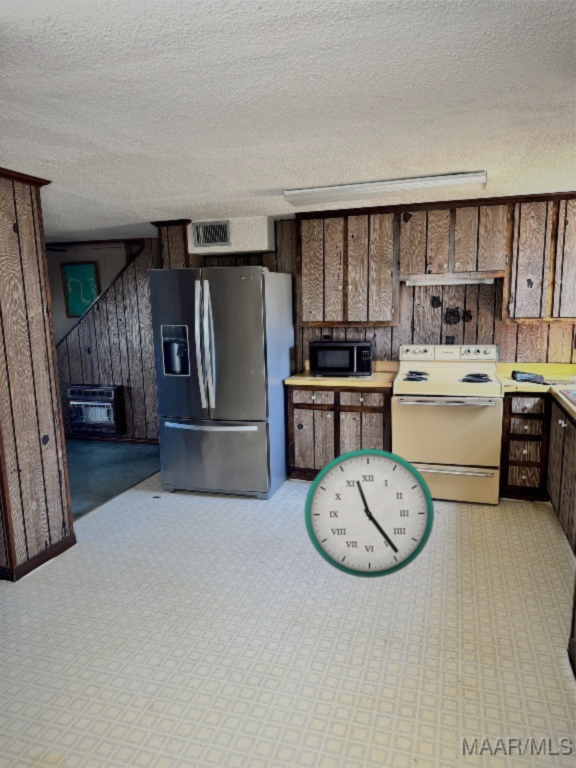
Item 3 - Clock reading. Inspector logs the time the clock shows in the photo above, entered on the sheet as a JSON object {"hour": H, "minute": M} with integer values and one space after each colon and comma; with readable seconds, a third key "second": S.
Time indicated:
{"hour": 11, "minute": 24}
